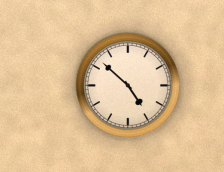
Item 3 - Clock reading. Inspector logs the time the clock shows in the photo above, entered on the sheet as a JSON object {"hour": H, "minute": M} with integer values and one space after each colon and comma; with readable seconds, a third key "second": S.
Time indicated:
{"hour": 4, "minute": 52}
